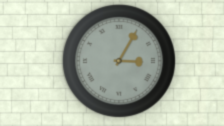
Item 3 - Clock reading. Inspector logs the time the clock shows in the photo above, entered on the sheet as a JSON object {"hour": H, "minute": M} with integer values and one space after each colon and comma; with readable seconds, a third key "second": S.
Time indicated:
{"hour": 3, "minute": 5}
